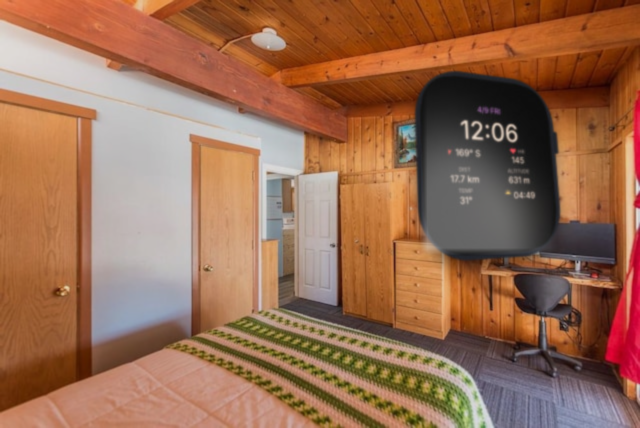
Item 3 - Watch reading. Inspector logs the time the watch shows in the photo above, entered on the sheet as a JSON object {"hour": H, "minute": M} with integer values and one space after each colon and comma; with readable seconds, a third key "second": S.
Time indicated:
{"hour": 12, "minute": 6}
